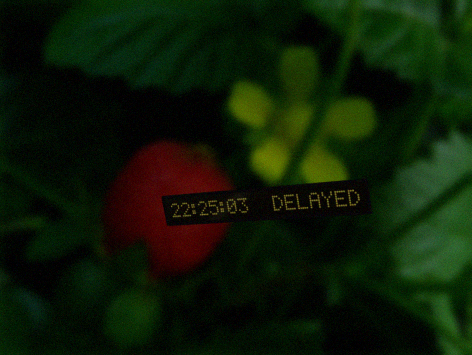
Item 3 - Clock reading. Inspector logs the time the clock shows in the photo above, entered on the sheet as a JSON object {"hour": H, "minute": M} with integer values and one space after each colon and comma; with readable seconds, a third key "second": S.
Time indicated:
{"hour": 22, "minute": 25, "second": 3}
